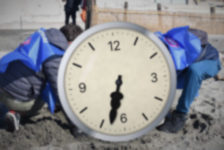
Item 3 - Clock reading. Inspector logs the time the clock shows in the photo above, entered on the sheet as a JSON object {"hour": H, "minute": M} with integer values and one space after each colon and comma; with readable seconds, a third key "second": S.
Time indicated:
{"hour": 6, "minute": 33}
